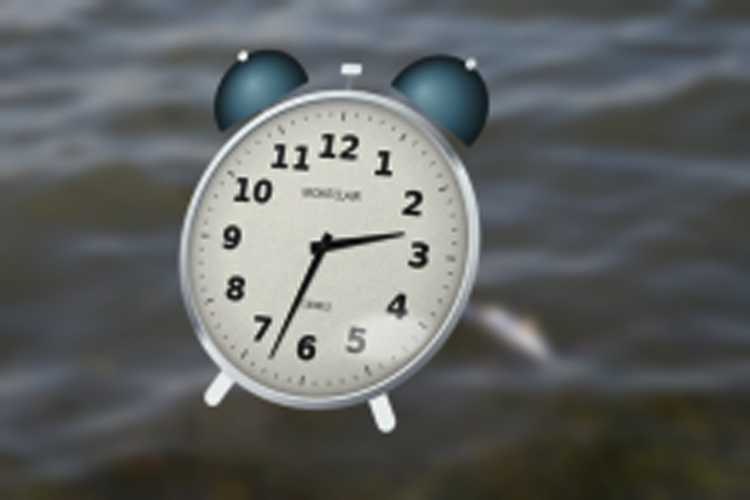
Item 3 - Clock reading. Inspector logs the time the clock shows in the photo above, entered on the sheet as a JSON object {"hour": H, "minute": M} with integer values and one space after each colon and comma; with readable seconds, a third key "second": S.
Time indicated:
{"hour": 2, "minute": 33}
